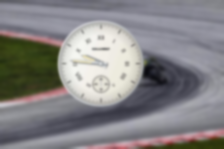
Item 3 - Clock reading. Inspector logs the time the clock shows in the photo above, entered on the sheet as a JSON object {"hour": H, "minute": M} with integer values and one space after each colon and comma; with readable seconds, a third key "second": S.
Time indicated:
{"hour": 9, "minute": 46}
